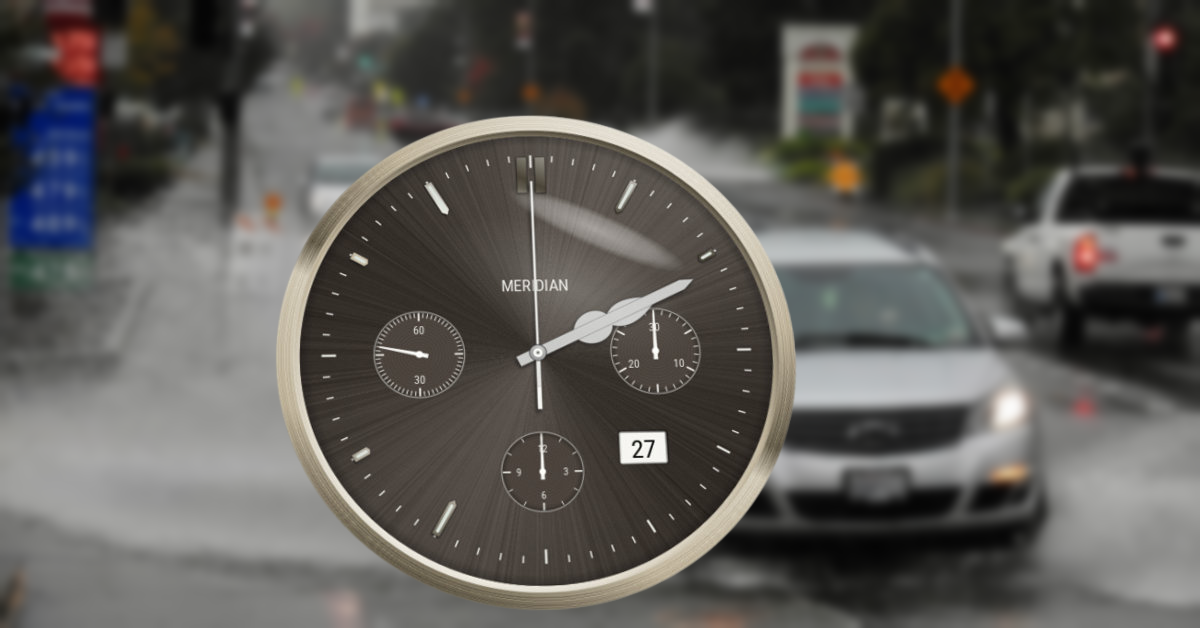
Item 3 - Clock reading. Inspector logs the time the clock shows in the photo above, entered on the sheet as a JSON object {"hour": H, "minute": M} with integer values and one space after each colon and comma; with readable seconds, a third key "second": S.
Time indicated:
{"hour": 2, "minute": 10, "second": 47}
